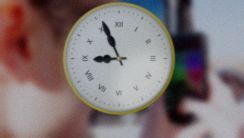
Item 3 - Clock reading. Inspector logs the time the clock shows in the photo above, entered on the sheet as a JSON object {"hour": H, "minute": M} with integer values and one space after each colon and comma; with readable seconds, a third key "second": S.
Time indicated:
{"hour": 8, "minute": 56}
